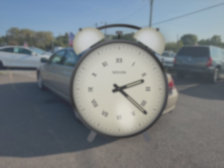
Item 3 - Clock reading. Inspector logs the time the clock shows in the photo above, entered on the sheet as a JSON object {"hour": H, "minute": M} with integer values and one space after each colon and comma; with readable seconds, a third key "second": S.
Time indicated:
{"hour": 2, "minute": 22}
